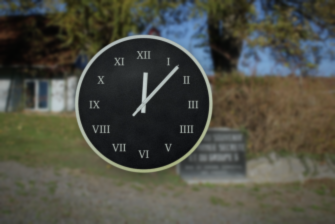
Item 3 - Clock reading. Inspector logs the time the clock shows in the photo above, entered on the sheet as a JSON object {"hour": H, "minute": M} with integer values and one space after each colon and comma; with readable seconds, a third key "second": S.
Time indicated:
{"hour": 12, "minute": 7, "second": 7}
